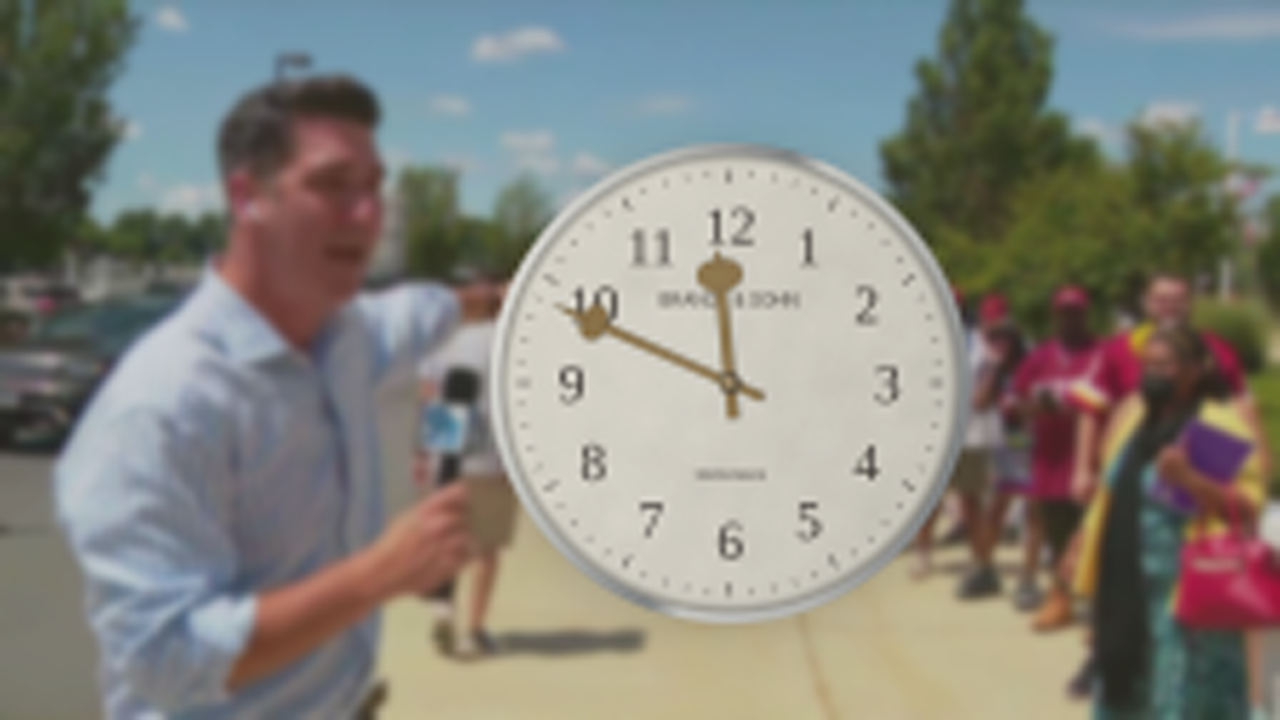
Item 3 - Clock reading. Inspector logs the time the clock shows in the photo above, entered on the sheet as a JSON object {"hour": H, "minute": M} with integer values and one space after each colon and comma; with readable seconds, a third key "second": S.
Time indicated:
{"hour": 11, "minute": 49}
